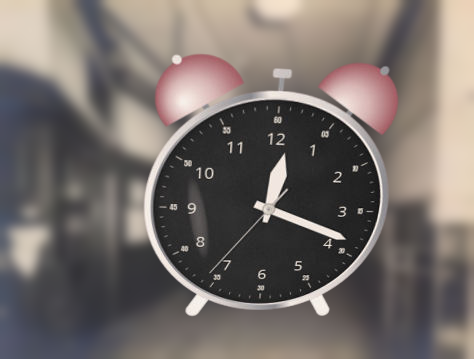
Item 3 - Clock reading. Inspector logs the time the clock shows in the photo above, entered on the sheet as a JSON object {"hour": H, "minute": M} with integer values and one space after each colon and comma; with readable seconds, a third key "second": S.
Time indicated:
{"hour": 12, "minute": 18, "second": 36}
